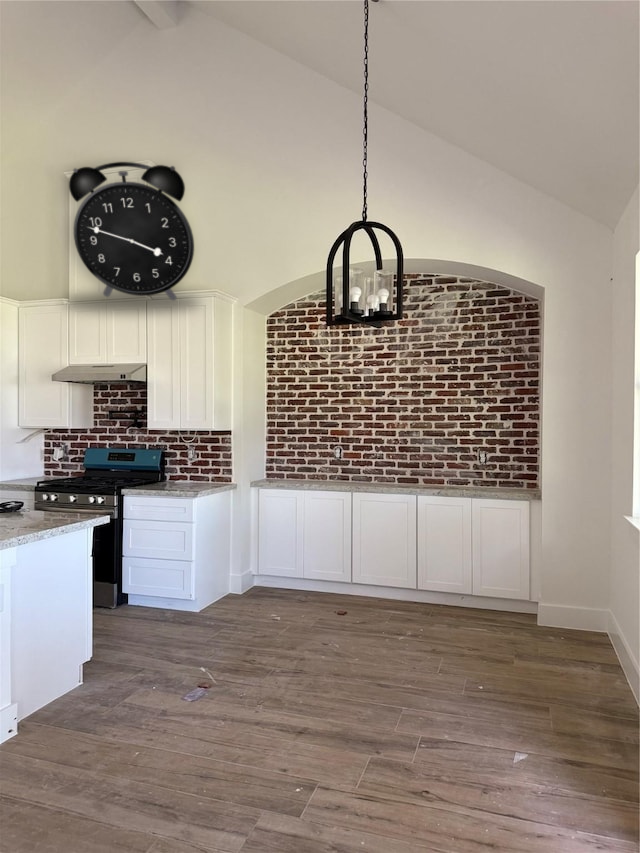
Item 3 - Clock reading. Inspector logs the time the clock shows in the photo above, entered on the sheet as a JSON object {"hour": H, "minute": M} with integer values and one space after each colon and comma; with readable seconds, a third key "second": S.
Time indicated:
{"hour": 3, "minute": 48}
